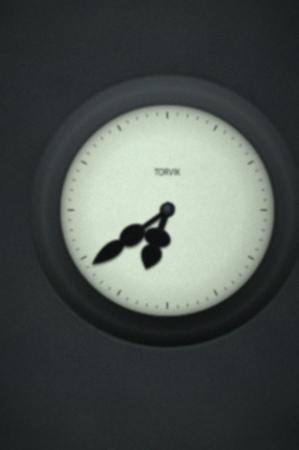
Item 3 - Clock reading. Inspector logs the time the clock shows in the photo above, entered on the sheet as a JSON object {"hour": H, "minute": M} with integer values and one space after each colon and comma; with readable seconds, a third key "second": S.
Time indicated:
{"hour": 6, "minute": 39}
